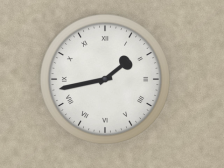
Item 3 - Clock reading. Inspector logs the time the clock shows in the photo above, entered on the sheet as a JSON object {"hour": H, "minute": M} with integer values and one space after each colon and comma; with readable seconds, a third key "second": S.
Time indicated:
{"hour": 1, "minute": 43}
